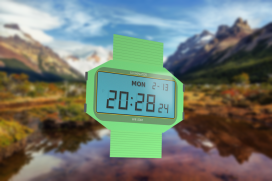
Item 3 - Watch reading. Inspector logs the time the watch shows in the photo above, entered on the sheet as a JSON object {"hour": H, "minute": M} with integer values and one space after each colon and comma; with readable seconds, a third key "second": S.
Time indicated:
{"hour": 20, "minute": 28, "second": 24}
